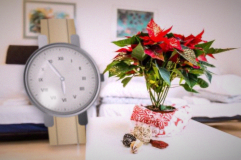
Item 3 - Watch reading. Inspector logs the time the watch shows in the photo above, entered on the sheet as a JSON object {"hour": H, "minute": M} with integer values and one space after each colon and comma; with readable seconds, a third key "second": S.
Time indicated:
{"hour": 5, "minute": 54}
